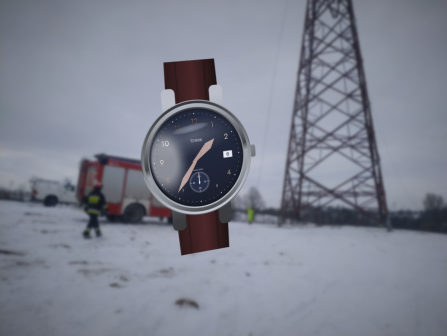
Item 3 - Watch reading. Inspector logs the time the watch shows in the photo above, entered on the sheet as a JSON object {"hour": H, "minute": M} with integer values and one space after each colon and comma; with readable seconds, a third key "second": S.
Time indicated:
{"hour": 1, "minute": 36}
